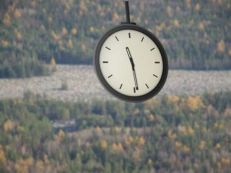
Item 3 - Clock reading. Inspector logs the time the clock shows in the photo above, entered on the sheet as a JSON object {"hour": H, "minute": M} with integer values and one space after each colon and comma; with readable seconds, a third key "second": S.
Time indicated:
{"hour": 11, "minute": 29}
